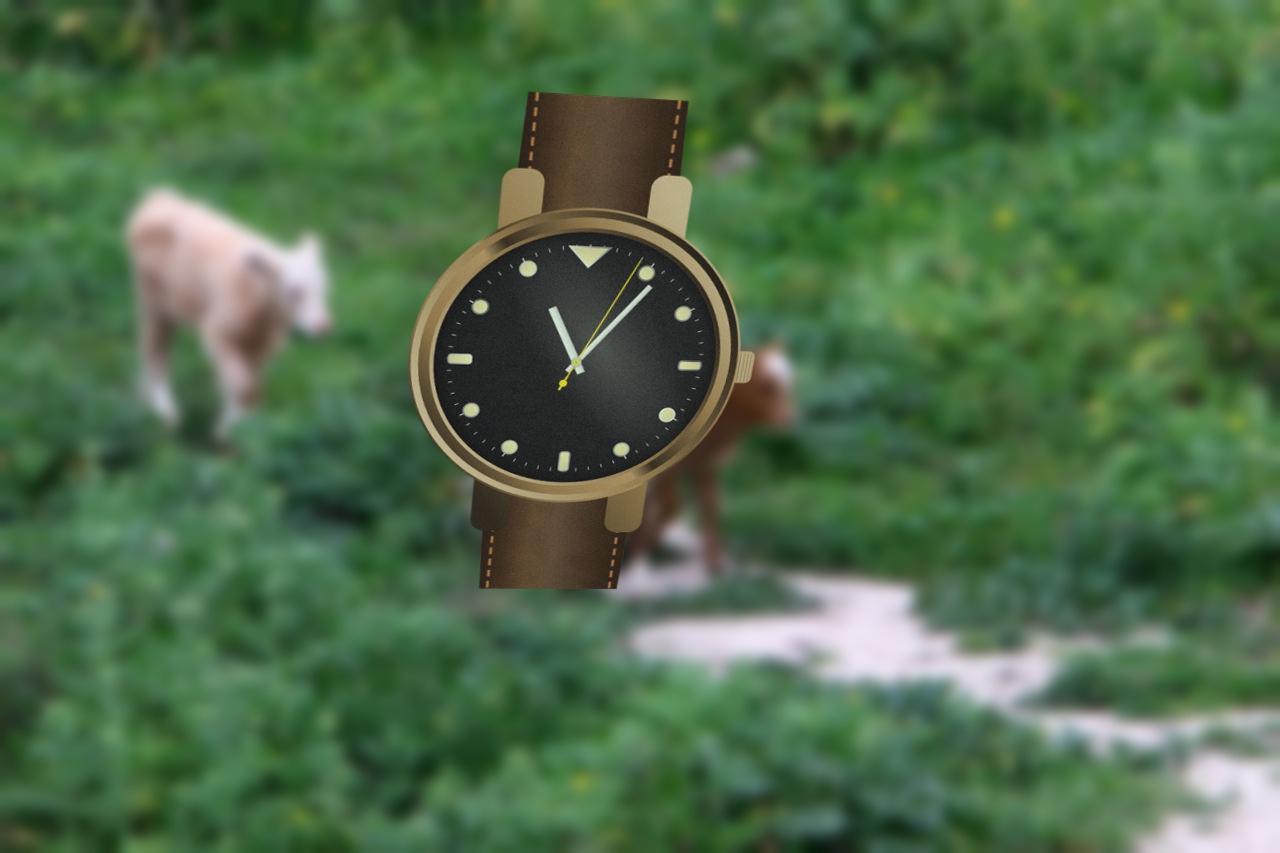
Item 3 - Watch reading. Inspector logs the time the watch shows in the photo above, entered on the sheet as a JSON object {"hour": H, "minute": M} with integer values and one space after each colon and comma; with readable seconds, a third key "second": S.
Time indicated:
{"hour": 11, "minute": 6, "second": 4}
